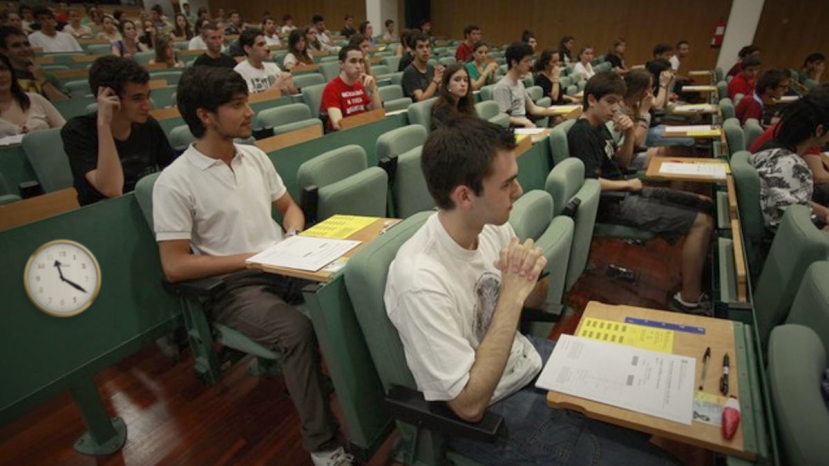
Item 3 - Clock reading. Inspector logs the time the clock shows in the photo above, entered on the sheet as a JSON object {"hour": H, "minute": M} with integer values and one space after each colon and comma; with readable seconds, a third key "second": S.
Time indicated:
{"hour": 11, "minute": 20}
